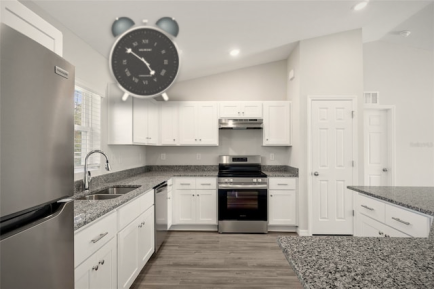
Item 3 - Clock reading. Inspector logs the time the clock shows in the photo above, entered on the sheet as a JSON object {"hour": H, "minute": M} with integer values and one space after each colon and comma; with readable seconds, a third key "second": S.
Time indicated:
{"hour": 4, "minute": 51}
